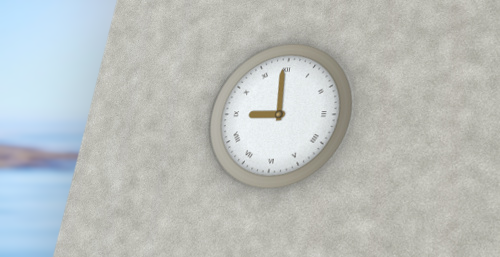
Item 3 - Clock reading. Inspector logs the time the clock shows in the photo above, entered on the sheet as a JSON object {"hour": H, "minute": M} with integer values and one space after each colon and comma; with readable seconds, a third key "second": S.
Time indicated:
{"hour": 8, "minute": 59}
